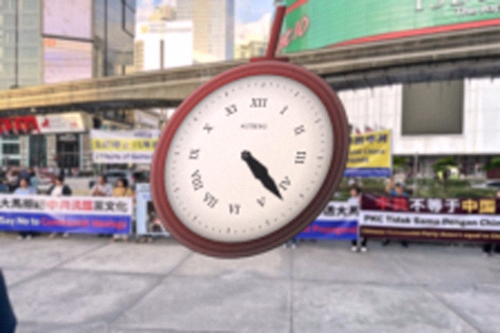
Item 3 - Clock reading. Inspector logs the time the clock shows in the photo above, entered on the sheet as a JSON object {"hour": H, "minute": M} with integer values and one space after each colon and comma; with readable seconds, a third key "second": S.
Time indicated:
{"hour": 4, "minute": 22}
